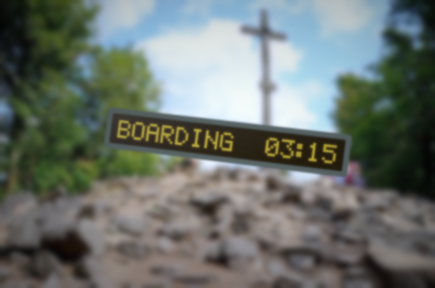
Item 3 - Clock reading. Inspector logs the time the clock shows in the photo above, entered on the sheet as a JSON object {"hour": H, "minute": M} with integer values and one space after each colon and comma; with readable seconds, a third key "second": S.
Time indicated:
{"hour": 3, "minute": 15}
